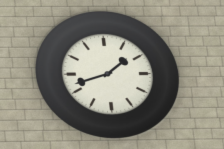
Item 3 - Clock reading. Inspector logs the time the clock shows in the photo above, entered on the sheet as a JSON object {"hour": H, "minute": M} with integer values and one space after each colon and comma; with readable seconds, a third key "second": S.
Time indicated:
{"hour": 1, "minute": 42}
